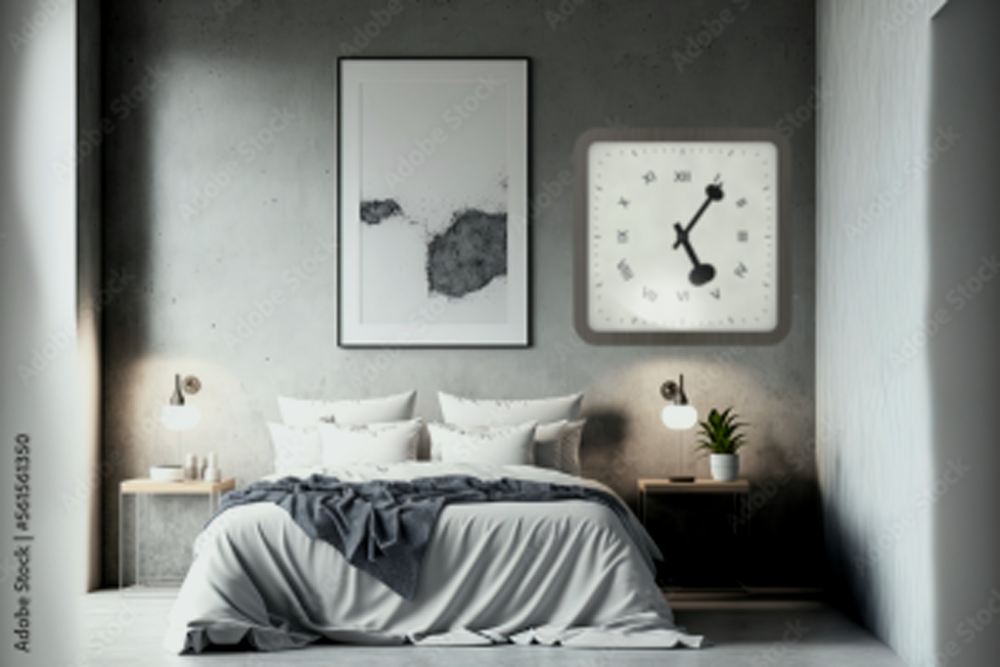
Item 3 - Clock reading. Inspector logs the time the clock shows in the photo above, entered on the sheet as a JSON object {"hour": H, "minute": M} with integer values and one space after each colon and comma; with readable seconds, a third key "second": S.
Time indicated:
{"hour": 5, "minute": 6}
